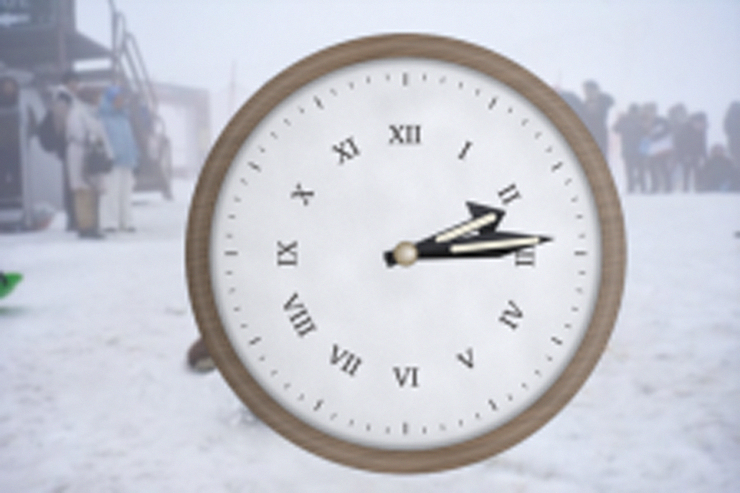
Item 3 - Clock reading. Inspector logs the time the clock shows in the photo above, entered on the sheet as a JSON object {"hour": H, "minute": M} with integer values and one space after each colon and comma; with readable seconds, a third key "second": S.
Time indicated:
{"hour": 2, "minute": 14}
